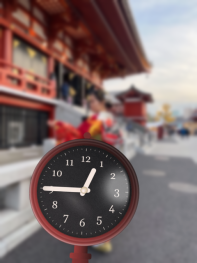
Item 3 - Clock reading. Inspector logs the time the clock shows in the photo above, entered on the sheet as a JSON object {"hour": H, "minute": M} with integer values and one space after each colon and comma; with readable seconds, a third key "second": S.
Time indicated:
{"hour": 12, "minute": 45}
